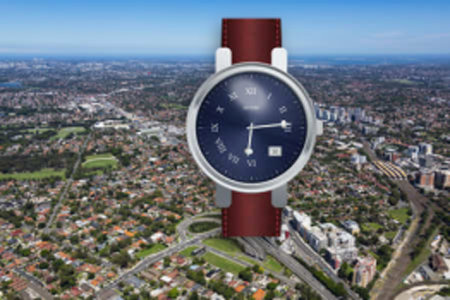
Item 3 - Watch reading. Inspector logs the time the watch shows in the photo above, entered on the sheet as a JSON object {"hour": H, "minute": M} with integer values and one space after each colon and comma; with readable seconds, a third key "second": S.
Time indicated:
{"hour": 6, "minute": 14}
